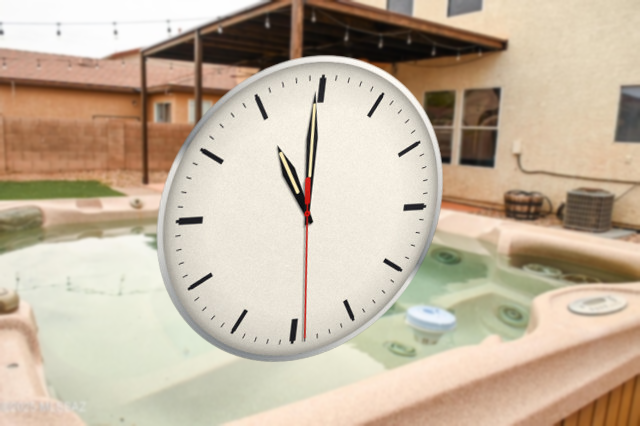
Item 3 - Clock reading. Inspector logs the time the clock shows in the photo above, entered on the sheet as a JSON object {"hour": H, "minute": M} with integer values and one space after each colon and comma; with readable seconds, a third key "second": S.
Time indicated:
{"hour": 10, "minute": 59, "second": 29}
